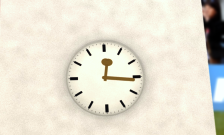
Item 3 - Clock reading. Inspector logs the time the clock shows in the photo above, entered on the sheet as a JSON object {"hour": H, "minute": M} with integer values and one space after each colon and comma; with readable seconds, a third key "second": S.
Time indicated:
{"hour": 12, "minute": 16}
